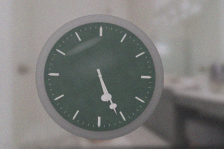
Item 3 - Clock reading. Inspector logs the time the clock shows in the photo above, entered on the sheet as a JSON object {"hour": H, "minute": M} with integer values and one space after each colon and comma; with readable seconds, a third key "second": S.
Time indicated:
{"hour": 5, "minute": 26}
